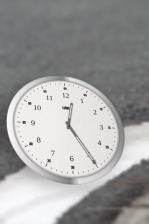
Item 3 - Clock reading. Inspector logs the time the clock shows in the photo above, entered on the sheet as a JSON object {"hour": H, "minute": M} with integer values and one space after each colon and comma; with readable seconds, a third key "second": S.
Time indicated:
{"hour": 12, "minute": 25}
